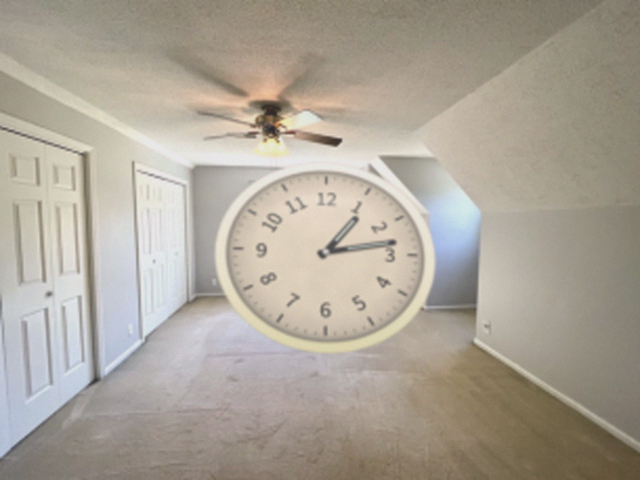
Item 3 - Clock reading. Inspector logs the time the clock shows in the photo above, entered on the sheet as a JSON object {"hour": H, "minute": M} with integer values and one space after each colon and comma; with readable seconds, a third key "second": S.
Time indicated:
{"hour": 1, "minute": 13}
